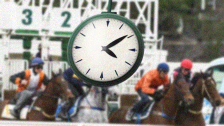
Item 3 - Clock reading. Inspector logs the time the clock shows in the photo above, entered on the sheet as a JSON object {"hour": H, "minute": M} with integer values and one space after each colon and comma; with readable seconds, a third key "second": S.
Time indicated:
{"hour": 4, "minute": 9}
